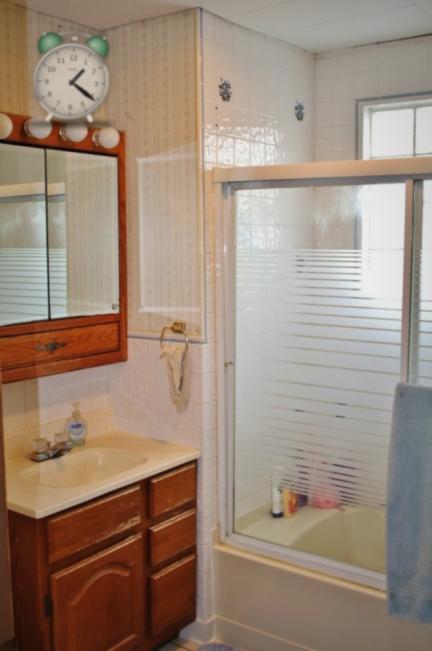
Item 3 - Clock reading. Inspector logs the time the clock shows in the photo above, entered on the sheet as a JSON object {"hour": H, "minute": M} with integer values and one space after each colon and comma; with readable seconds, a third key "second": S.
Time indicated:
{"hour": 1, "minute": 21}
